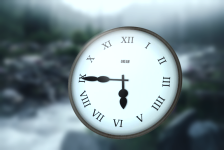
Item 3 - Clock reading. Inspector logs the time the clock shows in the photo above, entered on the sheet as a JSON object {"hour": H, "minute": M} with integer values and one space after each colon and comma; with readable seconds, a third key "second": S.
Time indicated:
{"hour": 5, "minute": 45}
